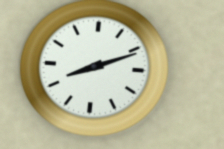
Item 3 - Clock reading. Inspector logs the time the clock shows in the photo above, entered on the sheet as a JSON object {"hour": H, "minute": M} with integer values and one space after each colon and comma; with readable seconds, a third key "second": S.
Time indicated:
{"hour": 8, "minute": 11}
